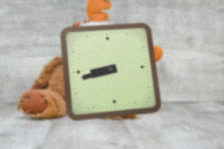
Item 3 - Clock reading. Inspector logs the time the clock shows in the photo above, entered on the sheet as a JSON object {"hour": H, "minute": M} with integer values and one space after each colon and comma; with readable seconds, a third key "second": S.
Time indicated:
{"hour": 8, "minute": 43}
